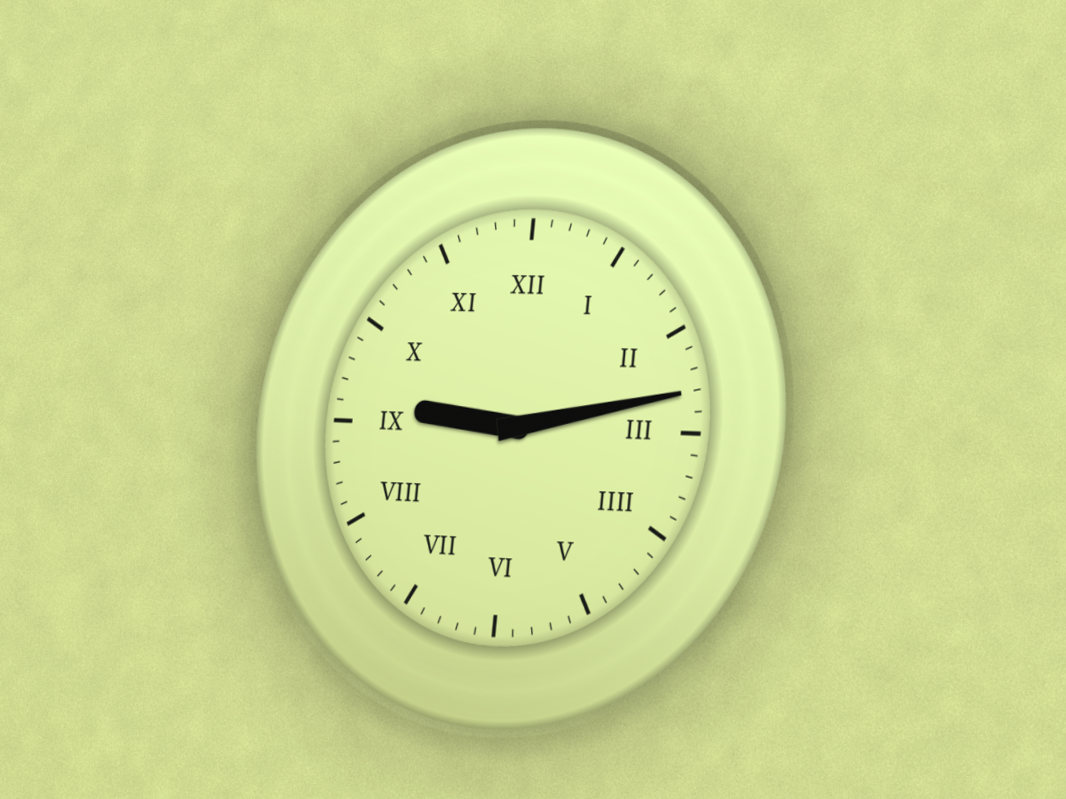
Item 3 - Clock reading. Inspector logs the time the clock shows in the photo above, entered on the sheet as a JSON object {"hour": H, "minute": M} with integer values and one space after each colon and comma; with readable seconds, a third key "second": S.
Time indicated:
{"hour": 9, "minute": 13}
